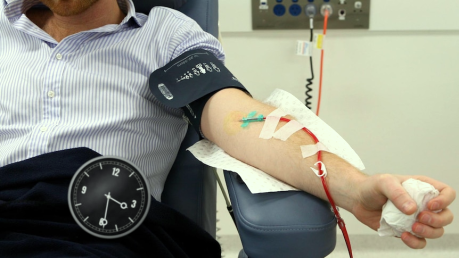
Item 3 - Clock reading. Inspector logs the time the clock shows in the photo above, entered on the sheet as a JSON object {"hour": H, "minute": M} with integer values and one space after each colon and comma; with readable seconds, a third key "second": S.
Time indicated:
{"hour": 3, "minute": 29}
